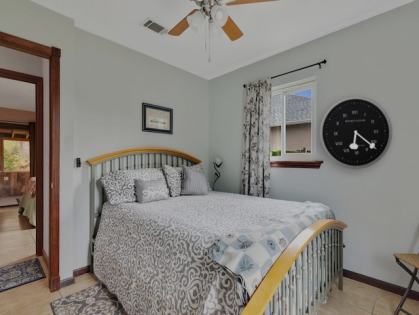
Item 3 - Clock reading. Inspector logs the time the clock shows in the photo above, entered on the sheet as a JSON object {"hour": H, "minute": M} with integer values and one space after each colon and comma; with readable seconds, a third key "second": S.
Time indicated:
{"hour": 6, "minute": 22}
